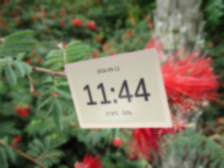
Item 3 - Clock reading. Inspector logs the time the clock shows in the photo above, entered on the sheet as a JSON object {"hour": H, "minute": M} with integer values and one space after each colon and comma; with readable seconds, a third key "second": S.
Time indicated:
{"hour": 11, "minute": 44}
